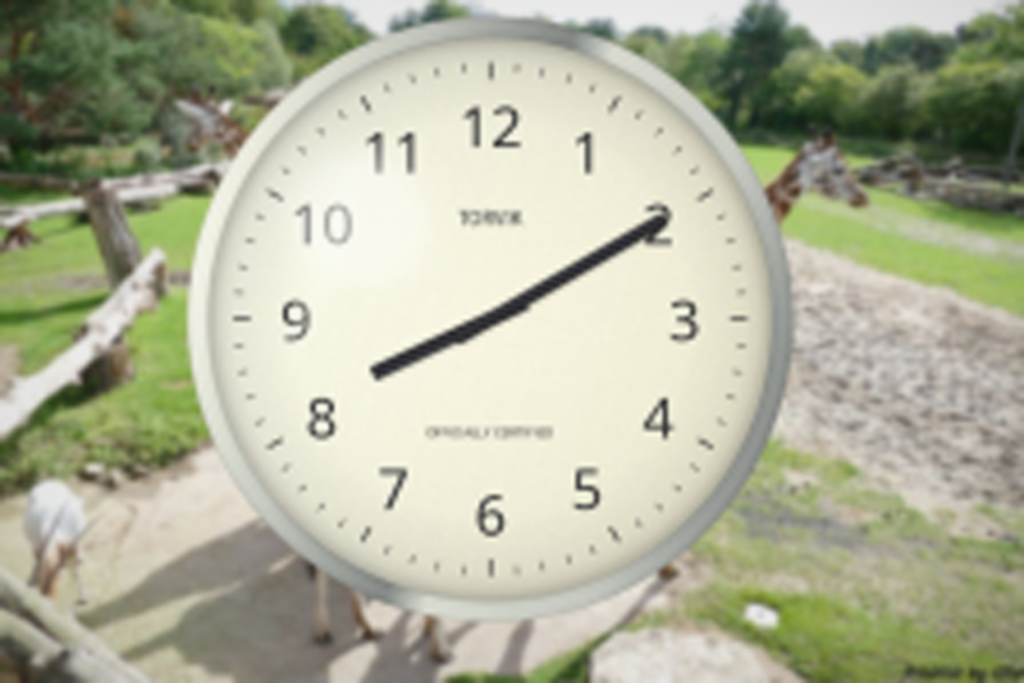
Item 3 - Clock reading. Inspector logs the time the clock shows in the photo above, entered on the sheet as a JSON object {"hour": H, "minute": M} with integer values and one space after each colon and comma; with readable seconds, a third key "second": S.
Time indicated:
{"hour": 8, "minute": 10}
